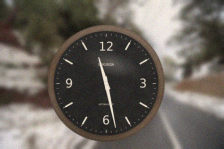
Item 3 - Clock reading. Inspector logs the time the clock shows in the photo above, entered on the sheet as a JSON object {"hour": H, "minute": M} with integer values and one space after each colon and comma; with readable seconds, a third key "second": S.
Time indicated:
{"hour": 11, "minute": 28}
